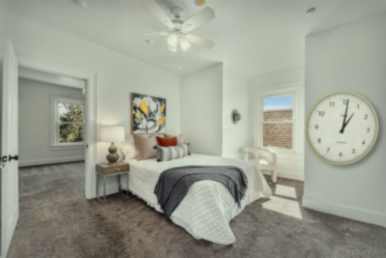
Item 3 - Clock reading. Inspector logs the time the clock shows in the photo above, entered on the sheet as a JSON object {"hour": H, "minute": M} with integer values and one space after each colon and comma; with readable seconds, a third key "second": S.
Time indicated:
{"hour": 1, "minute": 1}
